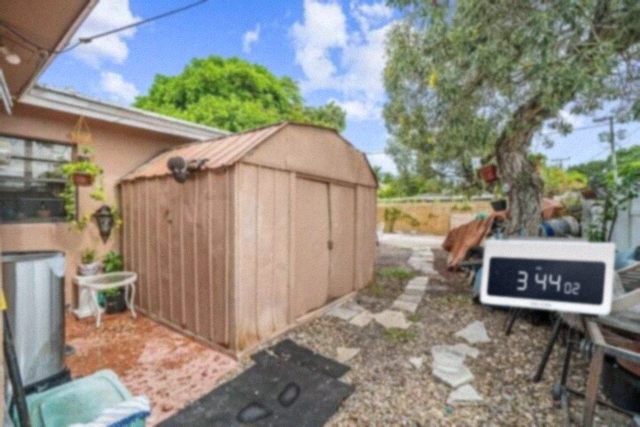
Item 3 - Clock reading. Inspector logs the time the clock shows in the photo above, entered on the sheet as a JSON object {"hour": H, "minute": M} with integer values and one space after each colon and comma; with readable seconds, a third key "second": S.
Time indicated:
{"hour": 3, "minute": 44}
